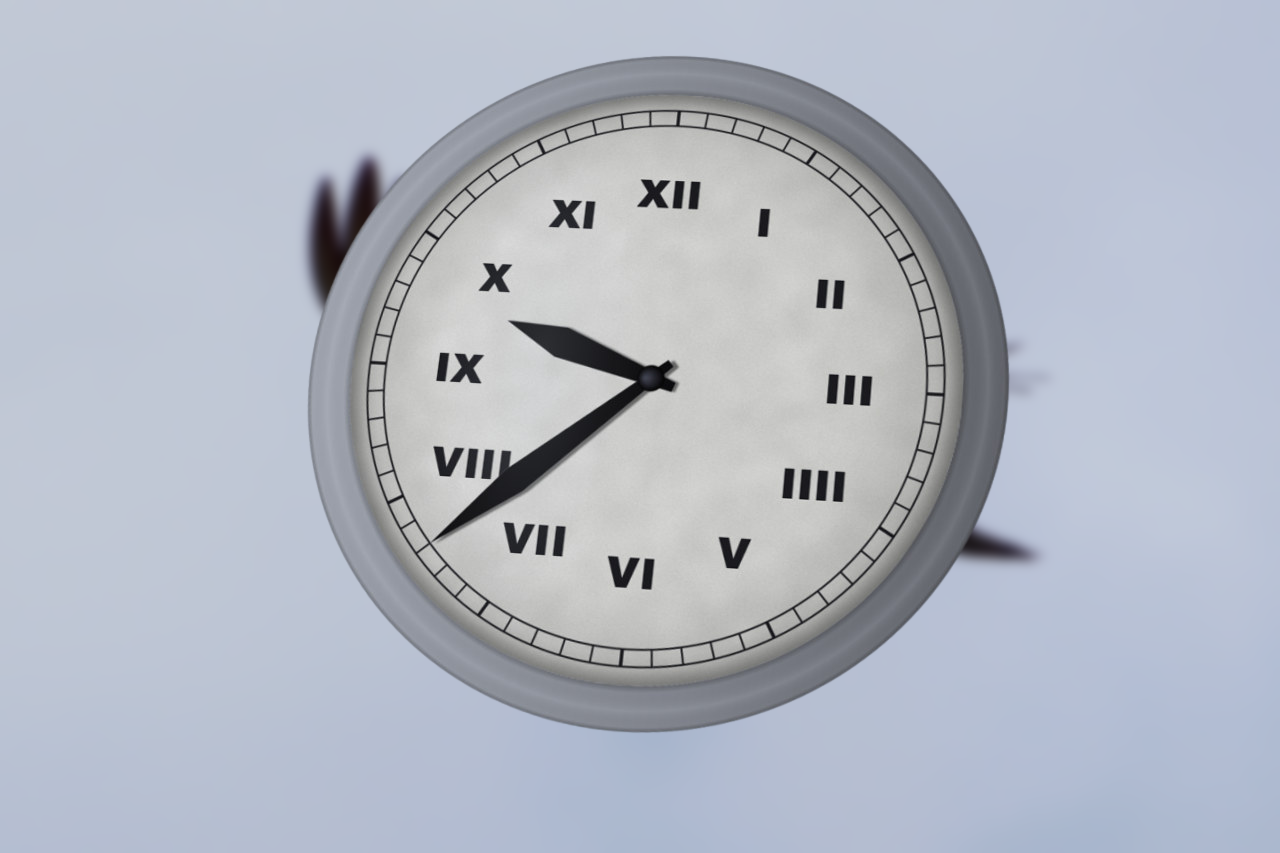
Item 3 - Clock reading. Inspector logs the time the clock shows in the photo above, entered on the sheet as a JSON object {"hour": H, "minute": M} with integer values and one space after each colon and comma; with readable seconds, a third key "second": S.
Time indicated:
{"hour": 9, "minute": 38}
